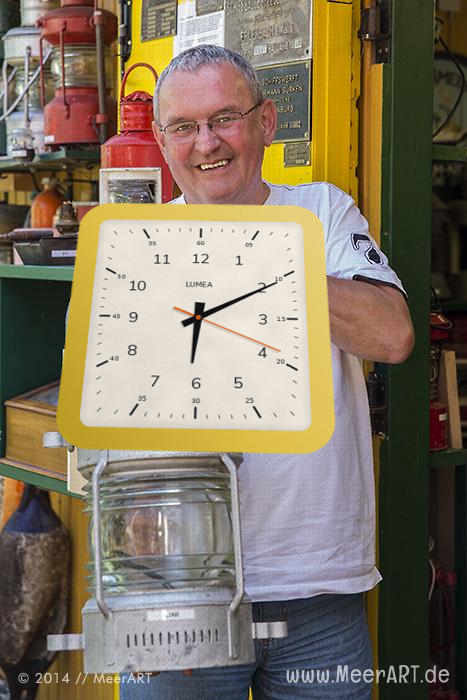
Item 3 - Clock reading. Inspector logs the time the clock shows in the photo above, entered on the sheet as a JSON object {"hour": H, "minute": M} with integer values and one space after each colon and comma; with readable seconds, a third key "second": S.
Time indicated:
{"hour": 6, "minute": 10, "second": 19}
